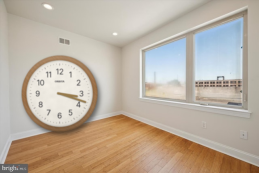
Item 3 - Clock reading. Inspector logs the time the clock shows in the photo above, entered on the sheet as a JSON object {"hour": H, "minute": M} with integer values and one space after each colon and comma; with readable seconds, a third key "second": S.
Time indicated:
{"hour": 3, "minute": 18}
